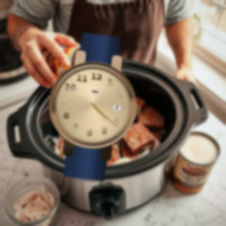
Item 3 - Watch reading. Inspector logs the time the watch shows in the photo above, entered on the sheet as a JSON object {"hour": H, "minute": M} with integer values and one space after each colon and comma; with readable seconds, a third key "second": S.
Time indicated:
{"hour": 4, "minute": 21}
